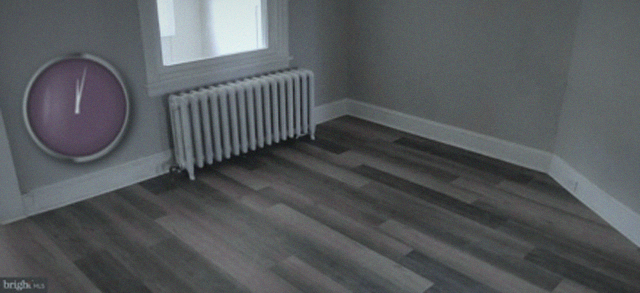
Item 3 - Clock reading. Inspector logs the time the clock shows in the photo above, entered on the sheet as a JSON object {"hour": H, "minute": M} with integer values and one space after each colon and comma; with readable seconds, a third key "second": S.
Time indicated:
{"hour": 12, "minute": 2}
